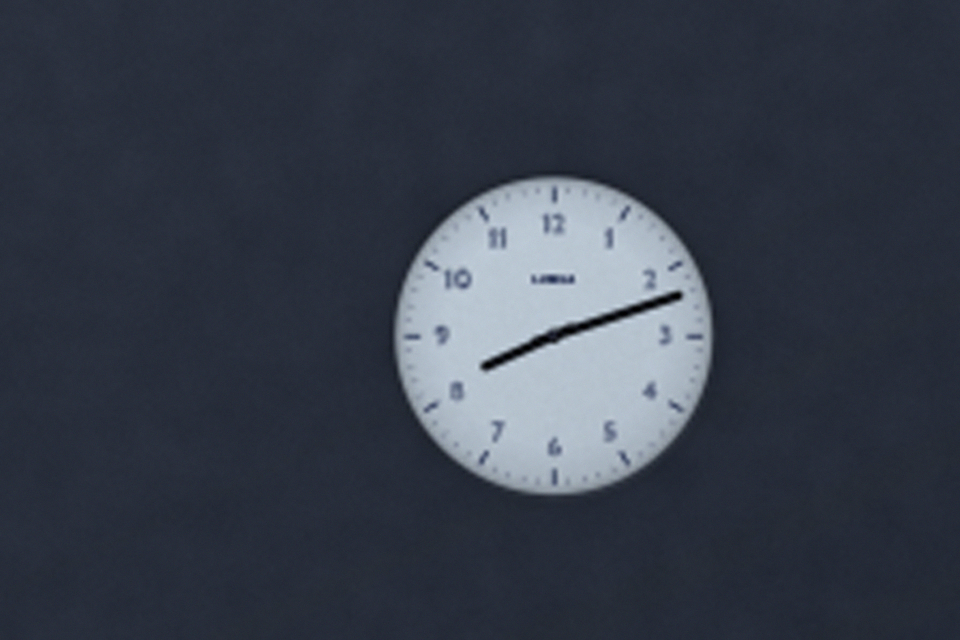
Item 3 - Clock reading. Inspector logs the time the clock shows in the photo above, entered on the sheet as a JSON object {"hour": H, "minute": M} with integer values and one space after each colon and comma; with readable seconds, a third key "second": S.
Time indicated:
{"hour": 8, "minute": 12}
